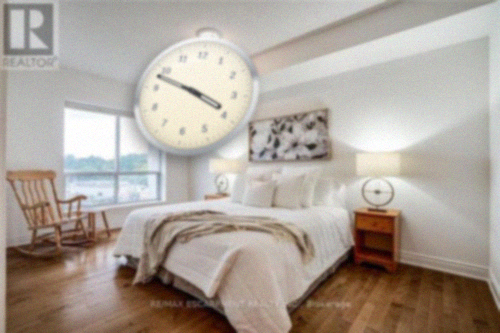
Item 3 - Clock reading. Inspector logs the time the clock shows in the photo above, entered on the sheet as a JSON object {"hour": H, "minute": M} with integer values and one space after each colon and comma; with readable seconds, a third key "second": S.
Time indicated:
{"hour": 3, "minute": 48}
